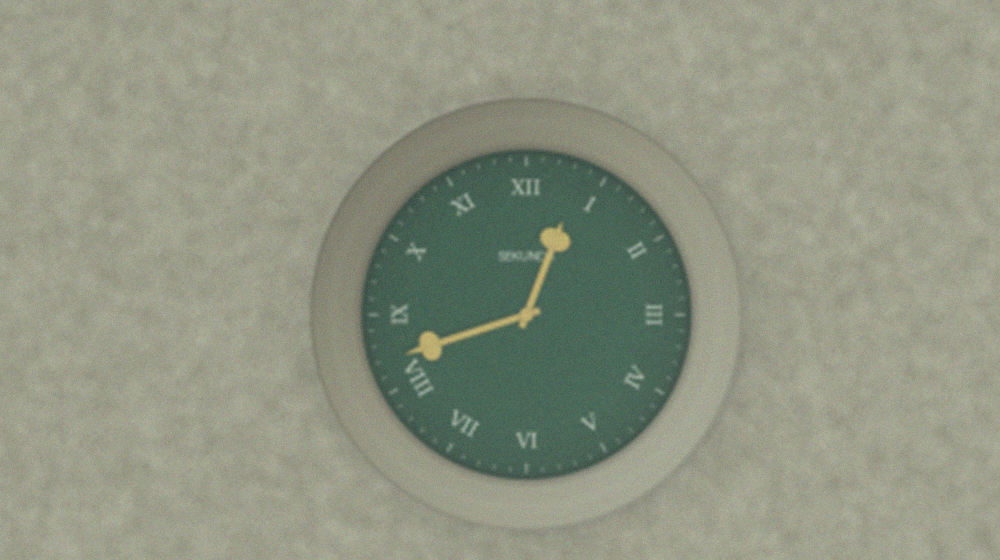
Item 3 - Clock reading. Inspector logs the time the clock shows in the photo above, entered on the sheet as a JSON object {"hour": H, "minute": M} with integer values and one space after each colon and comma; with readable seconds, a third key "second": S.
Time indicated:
{"hour": 12, "minute": 42}
